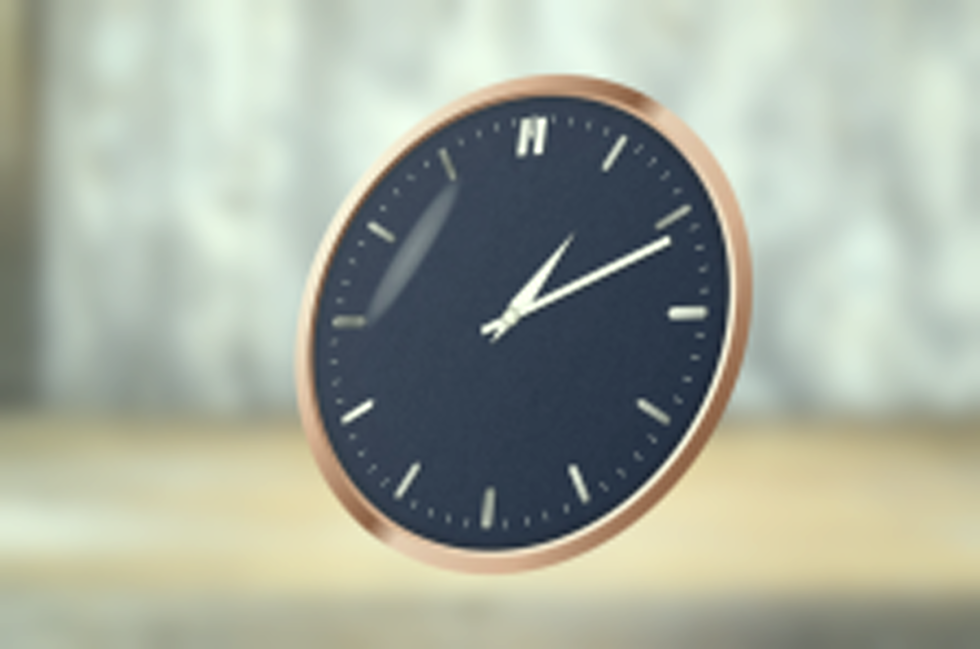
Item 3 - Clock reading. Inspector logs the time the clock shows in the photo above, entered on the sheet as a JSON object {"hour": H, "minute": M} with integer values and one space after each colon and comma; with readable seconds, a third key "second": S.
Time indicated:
{"hour": 1, "minute": 11}
